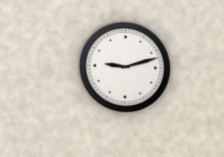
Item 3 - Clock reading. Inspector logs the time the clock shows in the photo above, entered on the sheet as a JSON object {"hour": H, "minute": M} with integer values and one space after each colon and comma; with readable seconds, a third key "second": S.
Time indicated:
{"hour": 9, "minute": 12}
